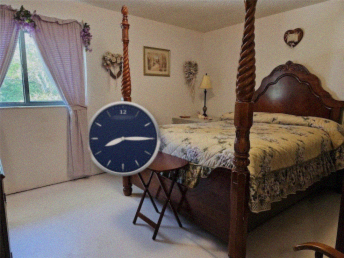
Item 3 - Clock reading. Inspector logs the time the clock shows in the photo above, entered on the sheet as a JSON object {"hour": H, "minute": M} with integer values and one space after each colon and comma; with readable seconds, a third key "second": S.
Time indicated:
{"hour": 8, "minute": 15}
